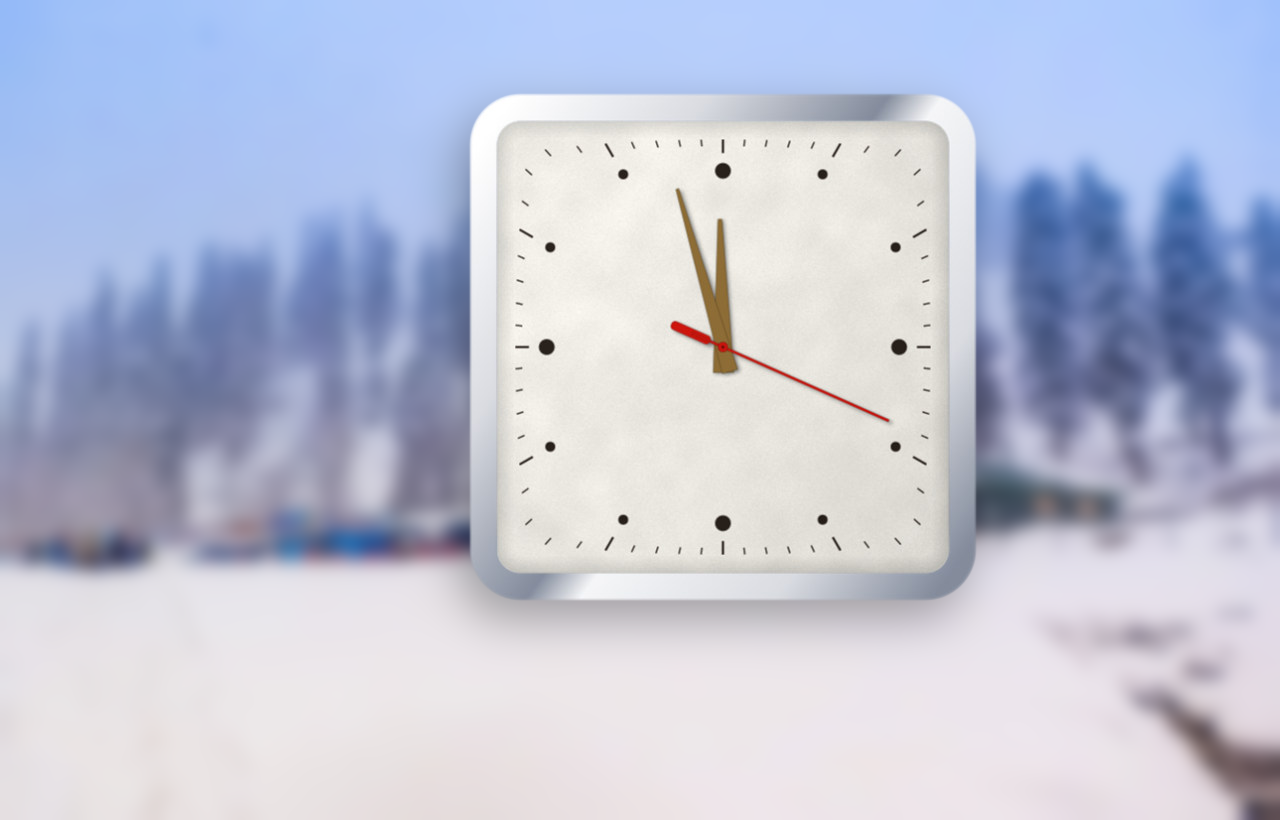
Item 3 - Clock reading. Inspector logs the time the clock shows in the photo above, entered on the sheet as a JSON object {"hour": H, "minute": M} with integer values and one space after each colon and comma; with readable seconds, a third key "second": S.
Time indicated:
{"hour": 11, "minute": 57, "second": 19}
